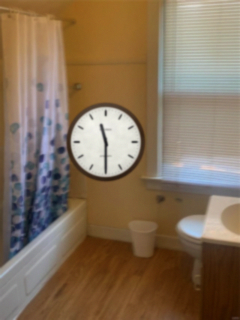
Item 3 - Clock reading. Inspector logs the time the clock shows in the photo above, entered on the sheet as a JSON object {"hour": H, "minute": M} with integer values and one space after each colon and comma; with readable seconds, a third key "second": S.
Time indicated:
{"hour": 11, "minute": 30}
